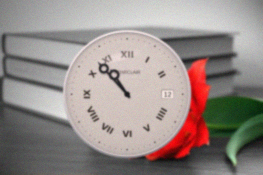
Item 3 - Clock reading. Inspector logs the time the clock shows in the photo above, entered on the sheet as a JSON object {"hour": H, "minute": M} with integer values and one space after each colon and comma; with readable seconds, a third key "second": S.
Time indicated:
{"hour": 10, "minute": 53}
